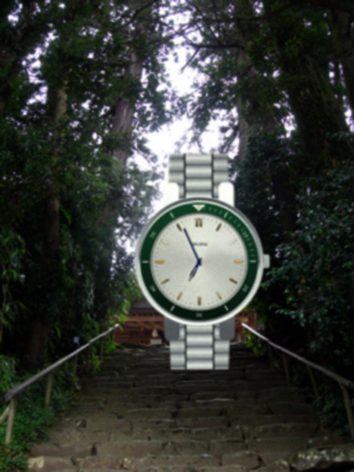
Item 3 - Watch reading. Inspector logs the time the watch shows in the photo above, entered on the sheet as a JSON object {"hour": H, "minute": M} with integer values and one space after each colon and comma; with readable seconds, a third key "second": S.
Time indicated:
{"hour": 6, "minute": 56}
